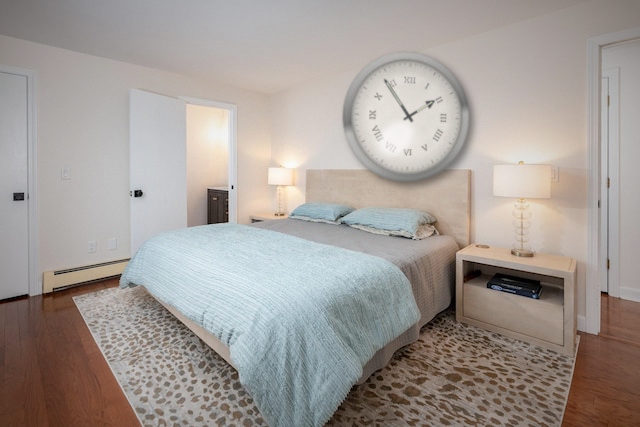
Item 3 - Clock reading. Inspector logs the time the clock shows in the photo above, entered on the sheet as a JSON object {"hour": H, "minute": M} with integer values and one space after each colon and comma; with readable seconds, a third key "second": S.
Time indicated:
{"hour": 1, "minute": 54}
